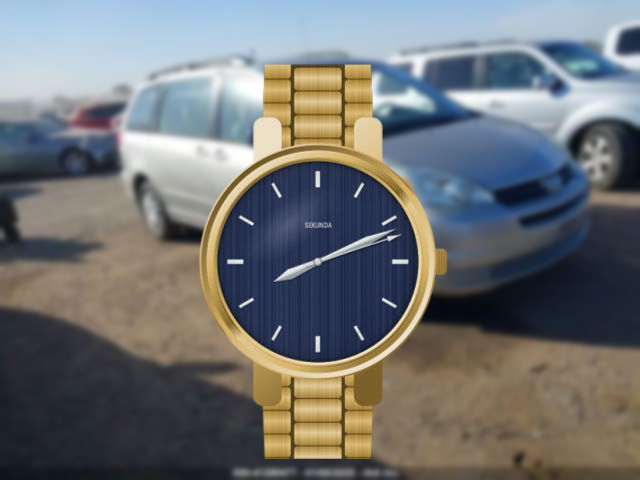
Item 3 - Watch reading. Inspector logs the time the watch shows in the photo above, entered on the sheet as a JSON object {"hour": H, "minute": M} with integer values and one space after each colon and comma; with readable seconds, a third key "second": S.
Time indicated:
{"hour": 8, "minute": 11, "second": 12}
